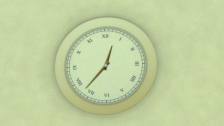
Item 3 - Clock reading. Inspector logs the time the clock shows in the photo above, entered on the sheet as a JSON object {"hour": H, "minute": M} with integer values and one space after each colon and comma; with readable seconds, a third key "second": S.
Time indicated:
{"hour": 12, "minute": 37}
